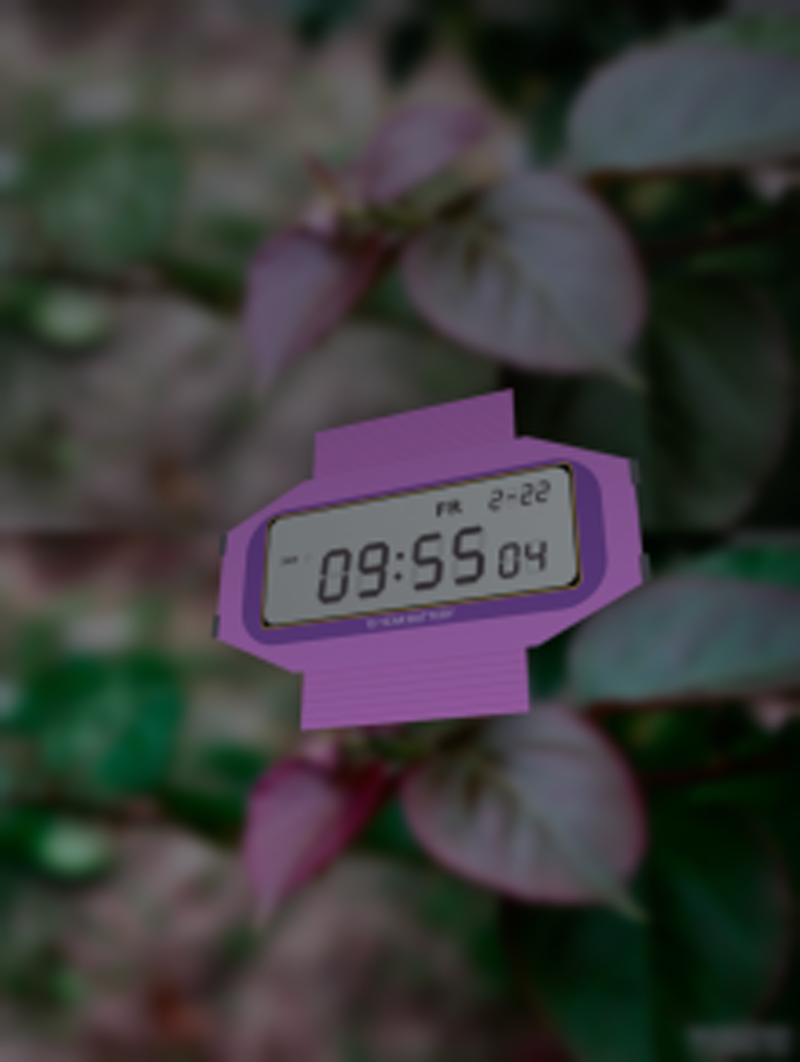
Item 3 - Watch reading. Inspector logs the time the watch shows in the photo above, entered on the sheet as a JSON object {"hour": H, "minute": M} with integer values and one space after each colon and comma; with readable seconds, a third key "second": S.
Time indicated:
{"hour": 9, "minute": 55, "second": 4}
